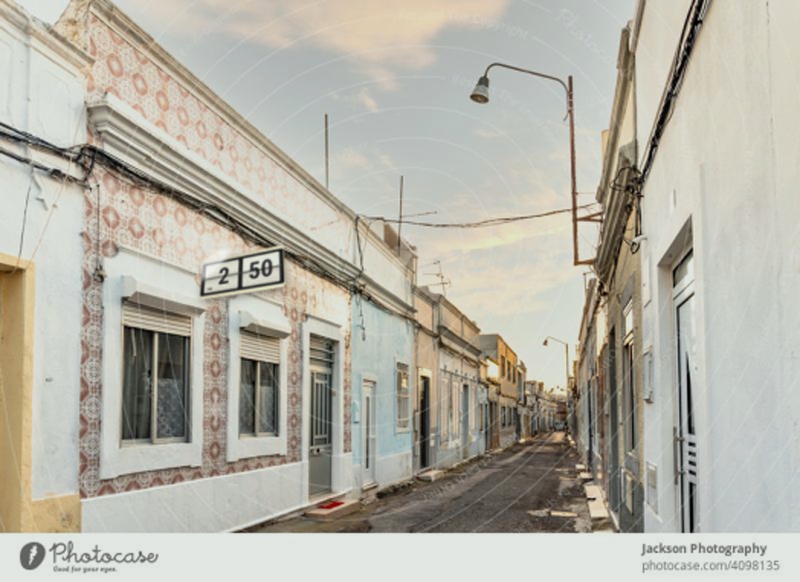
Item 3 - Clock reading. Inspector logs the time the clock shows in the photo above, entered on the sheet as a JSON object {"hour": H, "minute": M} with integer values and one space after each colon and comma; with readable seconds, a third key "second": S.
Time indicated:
{"hour": 2, "minute": 50}
